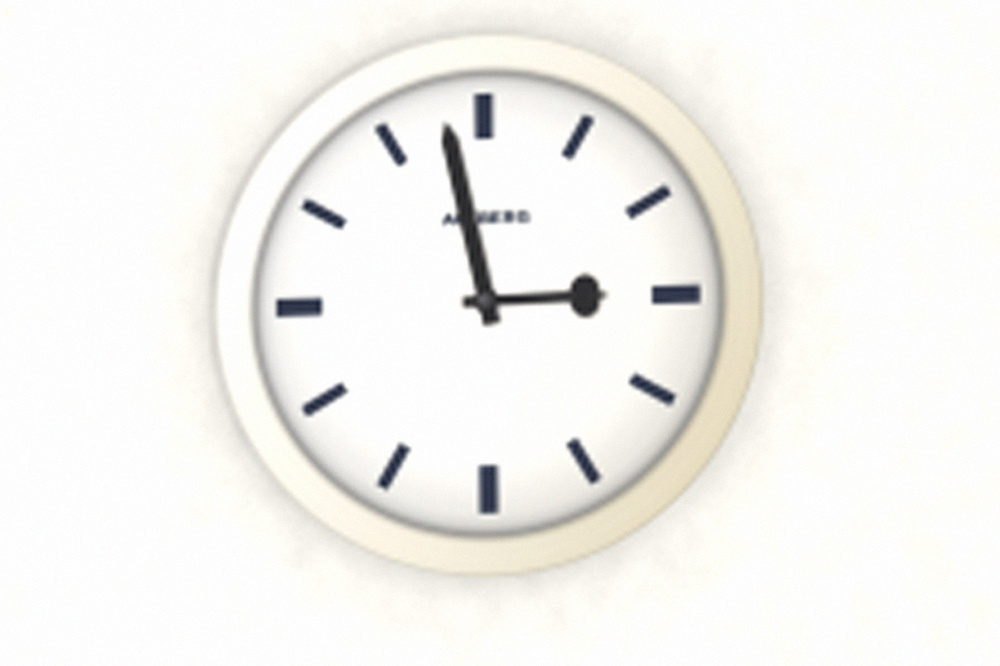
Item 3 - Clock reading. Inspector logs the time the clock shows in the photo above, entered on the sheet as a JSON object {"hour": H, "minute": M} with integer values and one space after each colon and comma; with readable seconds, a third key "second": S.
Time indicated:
{"hour": 2, "minute": 58}
